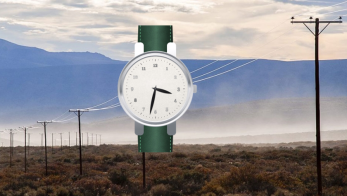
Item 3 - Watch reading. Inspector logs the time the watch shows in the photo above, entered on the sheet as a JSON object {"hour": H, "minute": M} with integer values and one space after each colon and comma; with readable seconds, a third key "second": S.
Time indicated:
{"hour": 3, "minute": 32}
